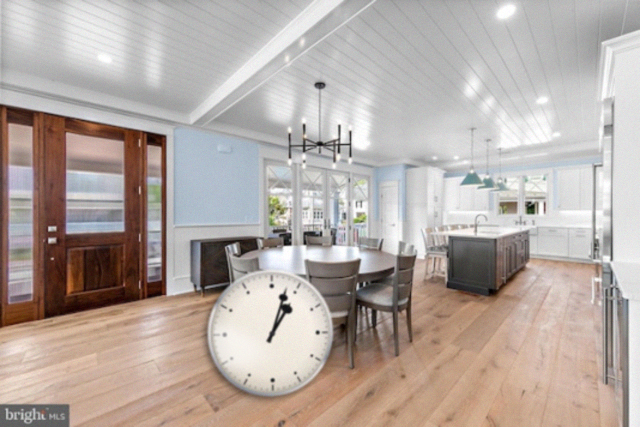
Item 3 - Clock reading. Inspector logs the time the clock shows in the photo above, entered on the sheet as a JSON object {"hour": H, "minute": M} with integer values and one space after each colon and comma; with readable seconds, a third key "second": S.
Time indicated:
{"hour": 1, "minute": 3}
